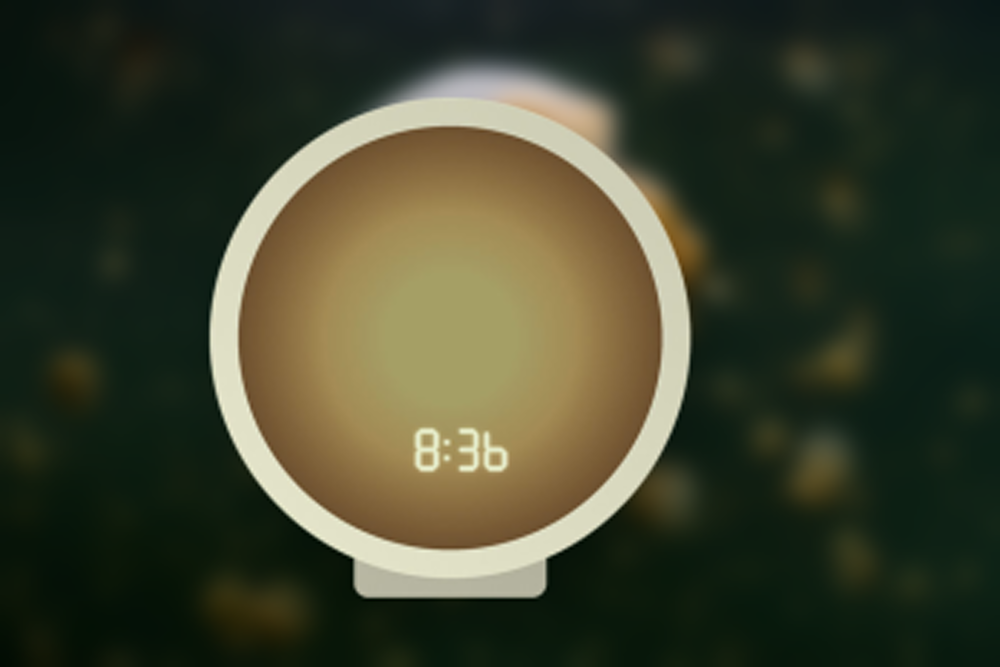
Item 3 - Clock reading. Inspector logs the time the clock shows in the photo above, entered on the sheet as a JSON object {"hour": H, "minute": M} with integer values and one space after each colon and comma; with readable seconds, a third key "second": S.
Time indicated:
{"hour": 8, "minute": 36}
